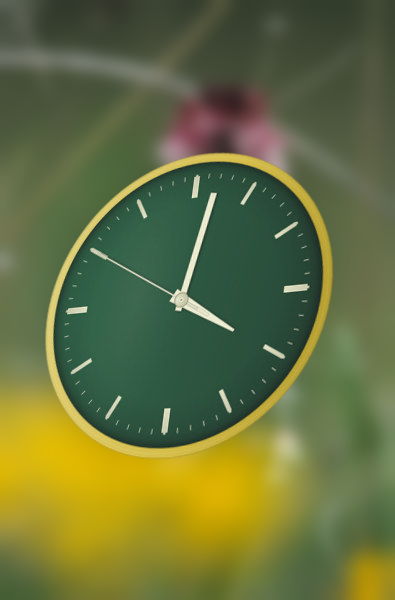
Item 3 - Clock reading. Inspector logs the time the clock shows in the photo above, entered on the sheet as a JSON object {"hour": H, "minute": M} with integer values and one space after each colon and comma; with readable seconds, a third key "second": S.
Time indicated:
{"hour": 4, "minute": 1, "second": 50}
